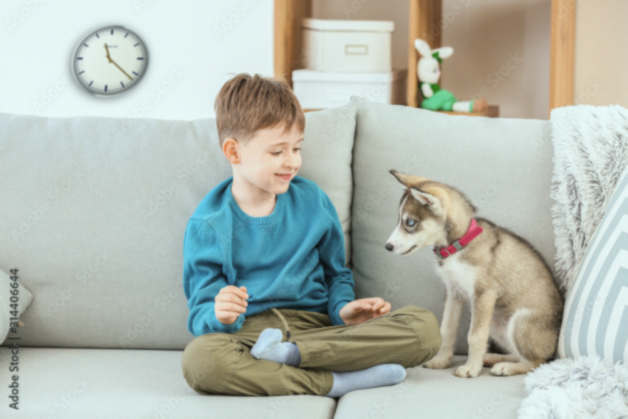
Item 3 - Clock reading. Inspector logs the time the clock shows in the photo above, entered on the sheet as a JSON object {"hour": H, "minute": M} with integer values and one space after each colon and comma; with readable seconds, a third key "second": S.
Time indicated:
{"hour": 11, "minute": 22}
